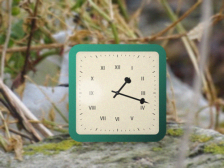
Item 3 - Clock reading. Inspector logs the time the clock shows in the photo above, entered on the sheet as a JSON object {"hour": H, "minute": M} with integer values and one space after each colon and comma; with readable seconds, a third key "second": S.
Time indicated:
{"hour": 1, "minute": 18}
